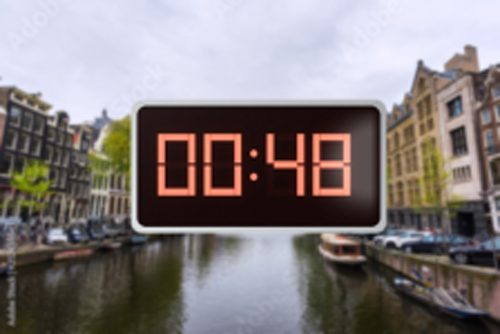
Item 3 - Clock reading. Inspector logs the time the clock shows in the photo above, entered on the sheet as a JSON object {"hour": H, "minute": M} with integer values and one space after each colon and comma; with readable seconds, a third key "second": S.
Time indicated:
{"hour": 0, "minute": 48}
